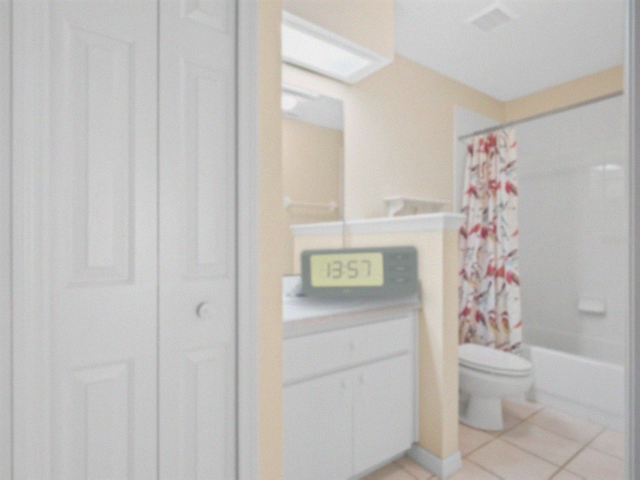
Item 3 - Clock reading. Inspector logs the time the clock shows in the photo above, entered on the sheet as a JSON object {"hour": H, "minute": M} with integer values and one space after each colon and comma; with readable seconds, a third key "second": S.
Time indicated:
{"hour": 13, "minute": 57}
